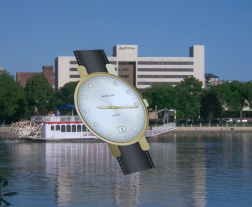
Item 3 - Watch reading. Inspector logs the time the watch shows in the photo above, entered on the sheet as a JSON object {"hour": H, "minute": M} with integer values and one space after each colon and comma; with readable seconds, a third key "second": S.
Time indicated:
{"hour": 9, "minute": 16}
